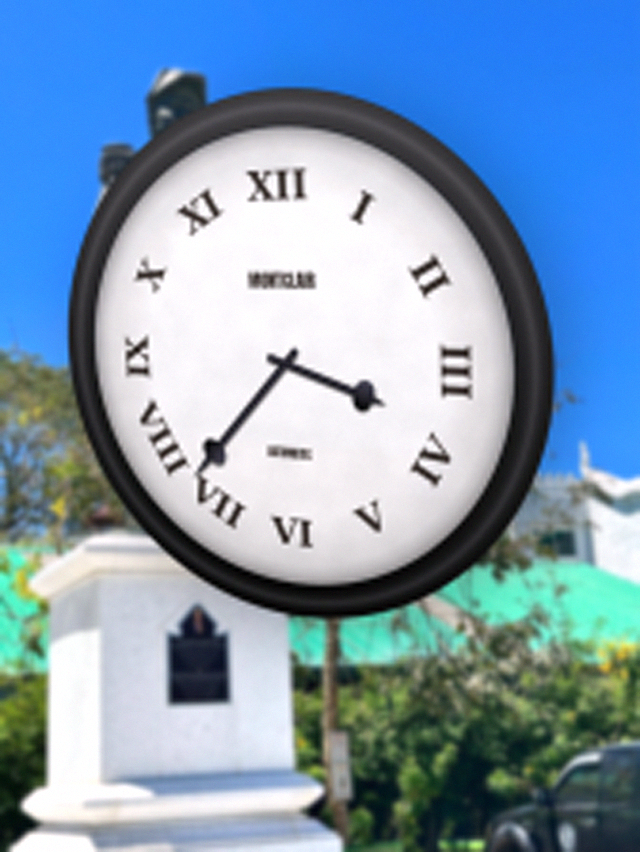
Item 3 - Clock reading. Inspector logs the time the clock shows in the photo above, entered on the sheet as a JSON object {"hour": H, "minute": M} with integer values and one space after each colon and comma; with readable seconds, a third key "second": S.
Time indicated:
{"hour": 3, "minute": 37}
